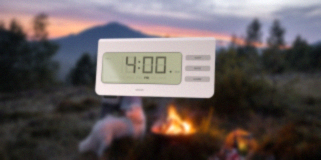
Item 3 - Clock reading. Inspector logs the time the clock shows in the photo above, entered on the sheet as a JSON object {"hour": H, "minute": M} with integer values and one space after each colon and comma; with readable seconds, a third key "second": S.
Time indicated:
{"hour": 4, "minute": 0}
